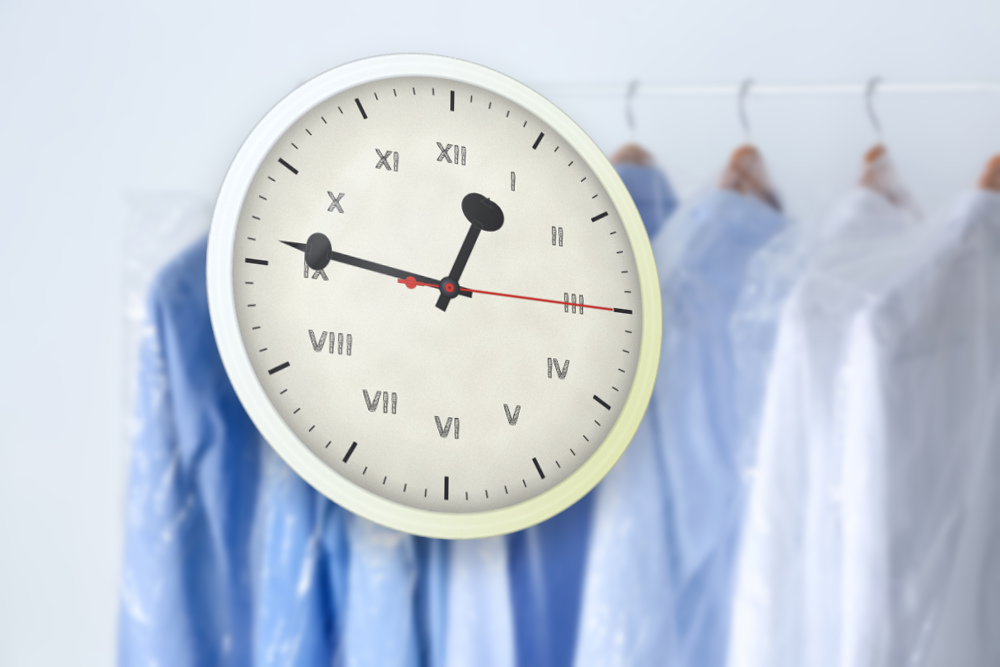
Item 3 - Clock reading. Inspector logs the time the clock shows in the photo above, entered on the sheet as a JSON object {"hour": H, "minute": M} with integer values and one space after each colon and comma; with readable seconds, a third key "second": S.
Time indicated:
{"hour": 12, "minute": 46, "second": 15}
